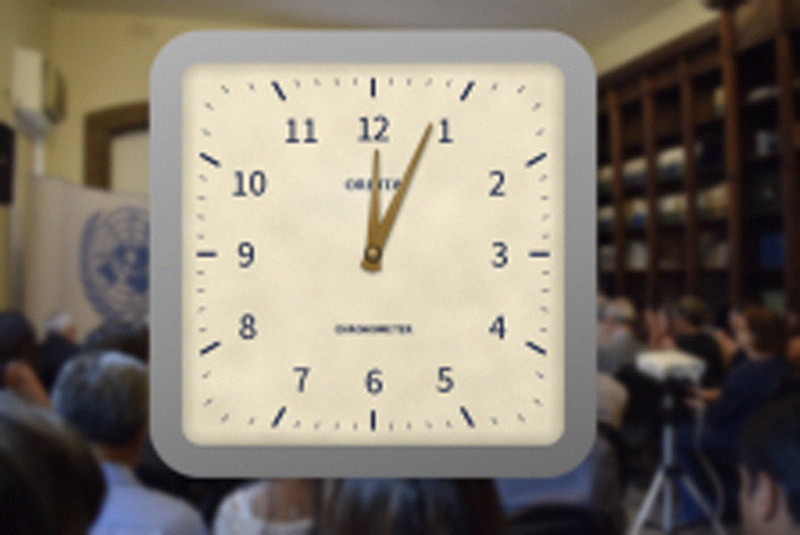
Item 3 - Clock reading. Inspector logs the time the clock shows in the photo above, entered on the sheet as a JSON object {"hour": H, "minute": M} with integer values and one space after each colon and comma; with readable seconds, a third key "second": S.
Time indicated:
{"hour": 12, "minute": 4}
